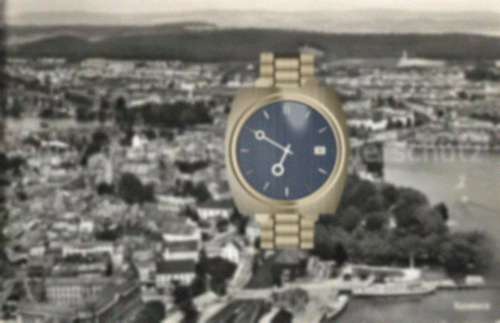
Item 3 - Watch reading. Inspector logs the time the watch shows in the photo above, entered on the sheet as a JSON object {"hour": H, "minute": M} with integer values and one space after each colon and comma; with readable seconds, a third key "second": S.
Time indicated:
{"hour": 6, "minute": 50}
